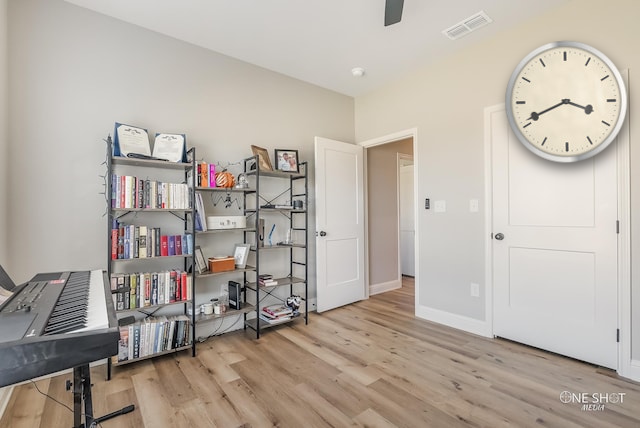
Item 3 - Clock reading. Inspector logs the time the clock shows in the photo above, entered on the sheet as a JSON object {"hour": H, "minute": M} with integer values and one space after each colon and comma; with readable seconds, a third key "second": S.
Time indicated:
{"hour": 3, "minute": 41}
